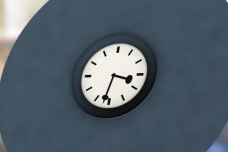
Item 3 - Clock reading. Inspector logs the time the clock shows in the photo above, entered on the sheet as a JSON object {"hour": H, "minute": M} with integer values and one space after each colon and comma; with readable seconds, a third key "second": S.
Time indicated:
{"hour": 3, "minute": 32}
